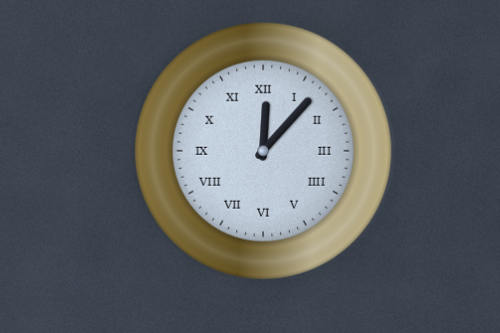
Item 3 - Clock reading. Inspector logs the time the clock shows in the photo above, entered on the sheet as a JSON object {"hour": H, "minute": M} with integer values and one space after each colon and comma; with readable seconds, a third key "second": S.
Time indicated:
{"hour": 12, "minute": 7}
